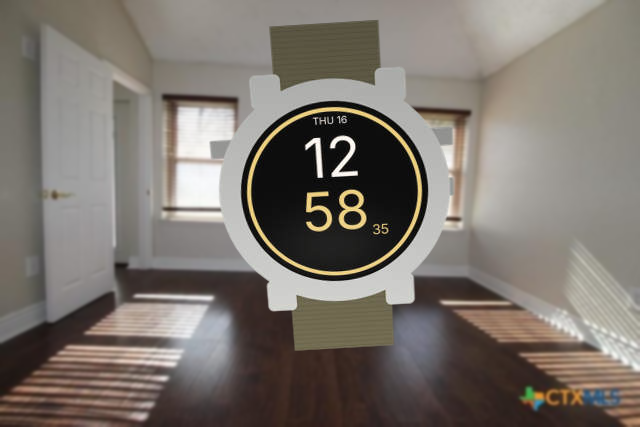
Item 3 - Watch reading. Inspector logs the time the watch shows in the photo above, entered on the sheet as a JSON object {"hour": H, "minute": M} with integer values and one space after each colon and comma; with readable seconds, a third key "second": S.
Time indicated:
{"hour": 12, "minute": 58, "second": 35}
